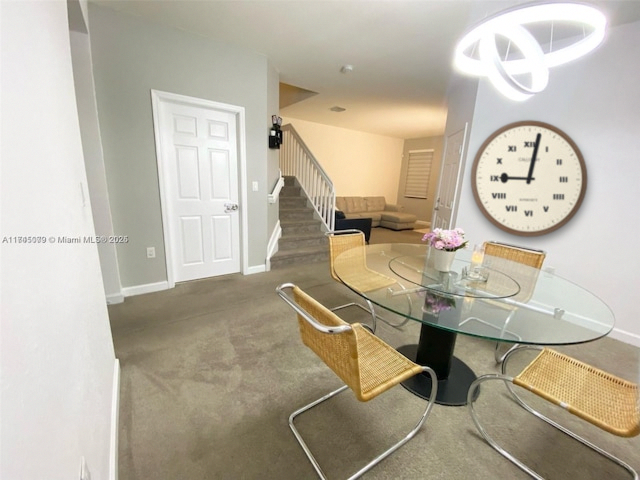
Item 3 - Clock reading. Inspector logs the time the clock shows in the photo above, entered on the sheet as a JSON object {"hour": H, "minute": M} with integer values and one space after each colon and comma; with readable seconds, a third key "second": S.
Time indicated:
{"hour": 9, "minute": 2}
